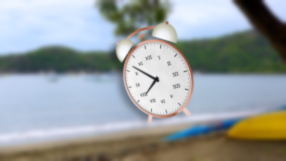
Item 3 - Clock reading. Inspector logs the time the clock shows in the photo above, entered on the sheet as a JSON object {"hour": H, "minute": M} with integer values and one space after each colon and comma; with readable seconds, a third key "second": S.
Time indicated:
{"hour": 7, "minute": 52}
